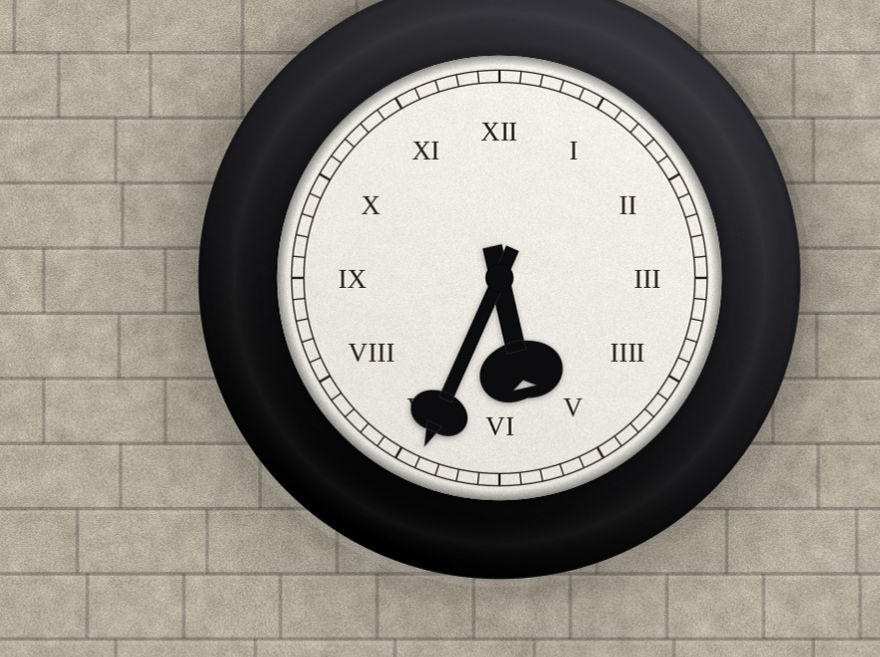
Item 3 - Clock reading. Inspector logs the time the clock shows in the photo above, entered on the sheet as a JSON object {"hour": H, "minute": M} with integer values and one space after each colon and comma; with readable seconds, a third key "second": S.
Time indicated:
{"hour": 5, "minute": 34}
